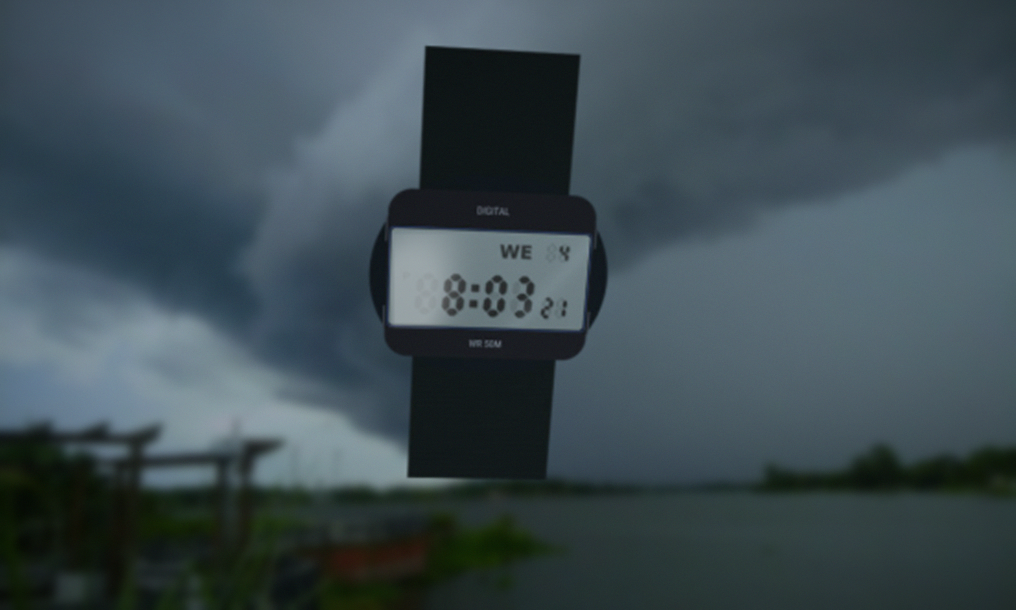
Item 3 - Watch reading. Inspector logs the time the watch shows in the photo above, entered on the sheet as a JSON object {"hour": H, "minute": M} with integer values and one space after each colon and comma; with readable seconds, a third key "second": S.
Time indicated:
{"hour": 8, "minute": 3, "second": 21}
